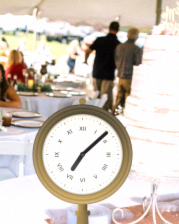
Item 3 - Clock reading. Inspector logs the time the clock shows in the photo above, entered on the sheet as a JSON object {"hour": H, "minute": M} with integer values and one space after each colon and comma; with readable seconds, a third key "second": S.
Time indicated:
{"hour": 7, "minute": 8}
